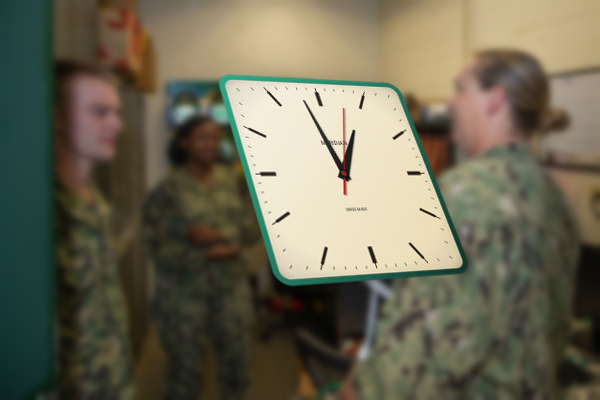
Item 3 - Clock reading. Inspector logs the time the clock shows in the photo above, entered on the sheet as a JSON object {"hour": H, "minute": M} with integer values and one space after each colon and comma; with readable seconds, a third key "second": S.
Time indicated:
{"hour": 12, "minute": 58, "second": 3}
